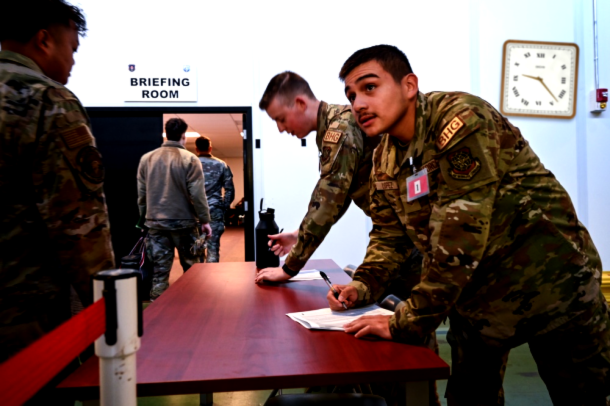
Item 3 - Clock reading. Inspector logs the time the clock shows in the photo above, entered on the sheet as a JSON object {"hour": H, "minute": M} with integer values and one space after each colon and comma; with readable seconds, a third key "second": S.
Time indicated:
{"hour": 9, "minute": 23}
